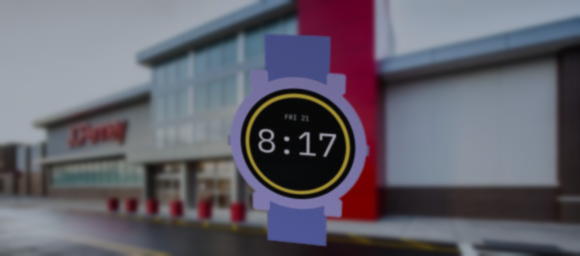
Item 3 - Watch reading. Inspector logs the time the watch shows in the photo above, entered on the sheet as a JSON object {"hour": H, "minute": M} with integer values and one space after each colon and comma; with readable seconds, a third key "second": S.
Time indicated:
{"hour": 8, "minute": 17}
